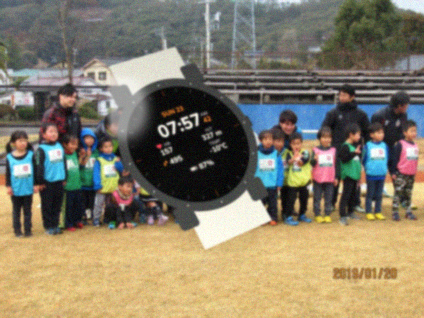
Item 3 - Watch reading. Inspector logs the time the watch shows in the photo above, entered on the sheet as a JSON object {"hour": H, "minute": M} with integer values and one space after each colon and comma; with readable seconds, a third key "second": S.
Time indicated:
{"hour": 7, "minute": 57}
